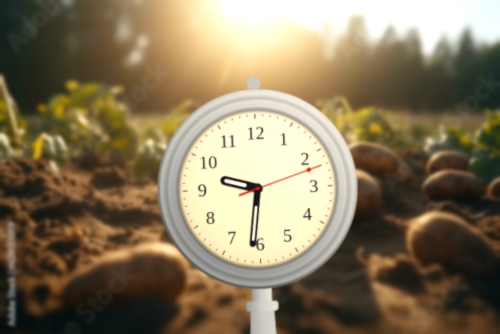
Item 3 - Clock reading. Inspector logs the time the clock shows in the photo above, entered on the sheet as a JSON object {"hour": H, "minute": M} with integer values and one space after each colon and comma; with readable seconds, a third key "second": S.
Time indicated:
{"hour": 9, "minute": 31, "second": 12}
